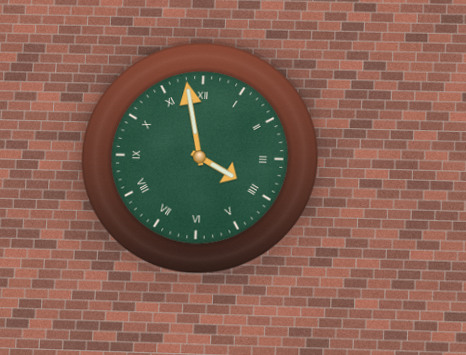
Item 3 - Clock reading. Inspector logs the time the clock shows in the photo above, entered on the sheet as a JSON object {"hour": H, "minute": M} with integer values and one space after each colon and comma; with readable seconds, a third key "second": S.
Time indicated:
{"hour": 3, "minute": 58}
